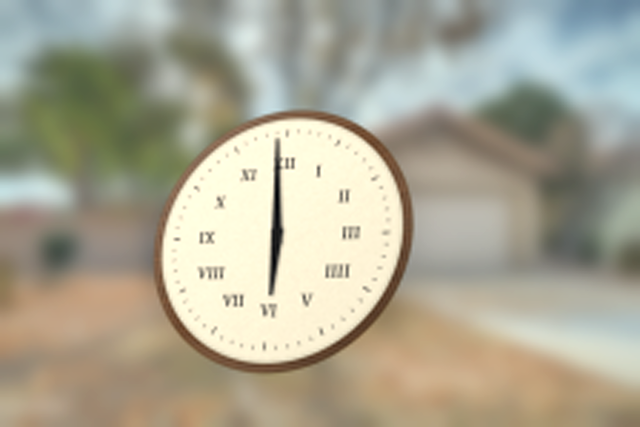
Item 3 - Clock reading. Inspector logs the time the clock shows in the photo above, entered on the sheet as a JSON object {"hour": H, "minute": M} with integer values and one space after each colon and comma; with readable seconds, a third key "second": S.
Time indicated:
{"hour": 5, "minute": 59}
